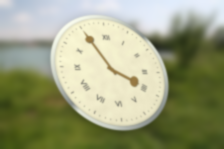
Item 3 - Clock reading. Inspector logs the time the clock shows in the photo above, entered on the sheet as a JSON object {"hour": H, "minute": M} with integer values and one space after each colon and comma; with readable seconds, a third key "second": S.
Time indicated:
{"hour": 3, "minute": 55}
